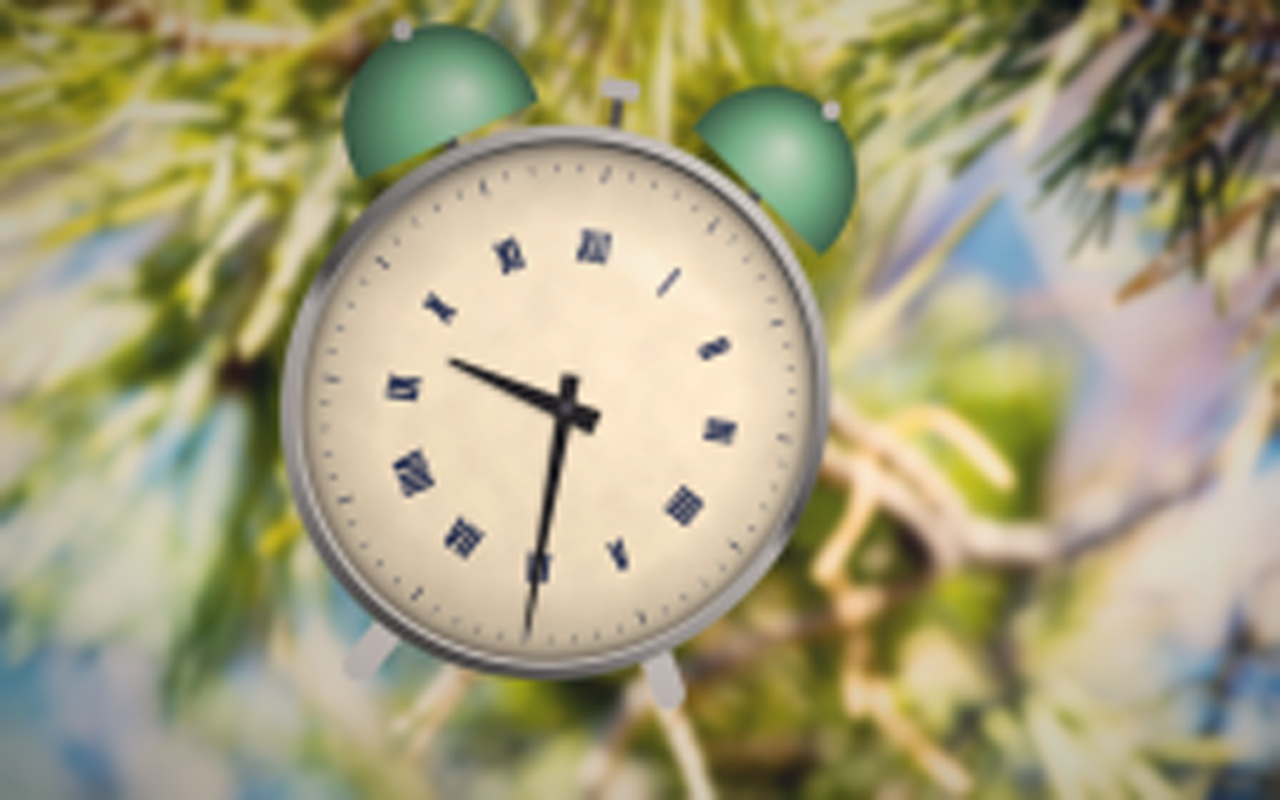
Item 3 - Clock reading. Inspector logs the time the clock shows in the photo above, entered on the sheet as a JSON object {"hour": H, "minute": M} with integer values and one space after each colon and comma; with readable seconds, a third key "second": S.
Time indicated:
{"hour": 9, "minute": 30}
